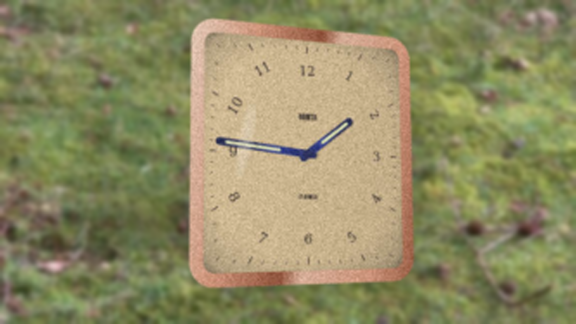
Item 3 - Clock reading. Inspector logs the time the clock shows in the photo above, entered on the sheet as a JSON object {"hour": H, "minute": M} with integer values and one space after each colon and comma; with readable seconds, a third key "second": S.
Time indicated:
{"hour": 1, "minute": 46}
